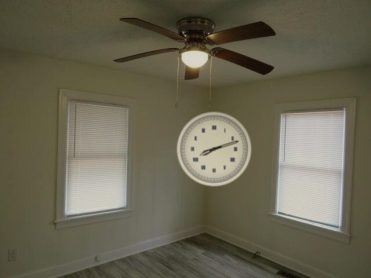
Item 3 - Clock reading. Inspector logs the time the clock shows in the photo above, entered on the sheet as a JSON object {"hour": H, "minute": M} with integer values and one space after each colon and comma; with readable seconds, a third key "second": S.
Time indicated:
{"hour": 8, "minute": 12}
